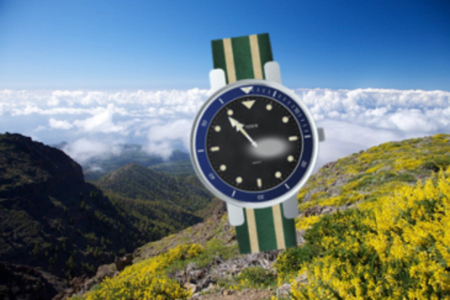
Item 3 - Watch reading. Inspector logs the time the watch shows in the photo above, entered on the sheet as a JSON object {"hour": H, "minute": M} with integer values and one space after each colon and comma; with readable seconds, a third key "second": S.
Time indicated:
{"hour": 10, "minute": 54}
